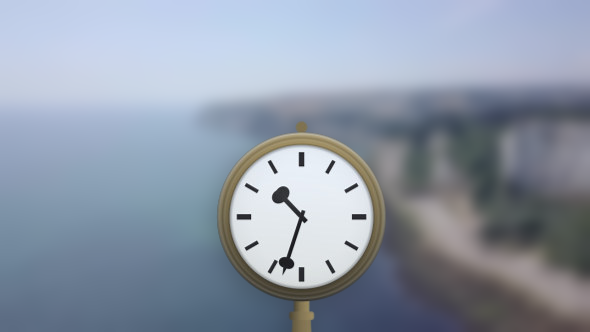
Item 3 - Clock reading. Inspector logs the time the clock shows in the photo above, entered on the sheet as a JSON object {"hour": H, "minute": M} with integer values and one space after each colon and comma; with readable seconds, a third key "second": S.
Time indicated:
{"hour": 10, "minute": 33}
